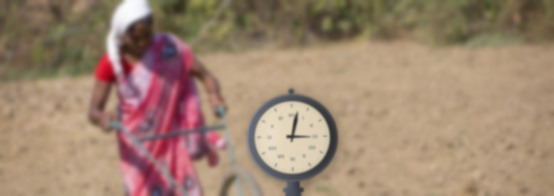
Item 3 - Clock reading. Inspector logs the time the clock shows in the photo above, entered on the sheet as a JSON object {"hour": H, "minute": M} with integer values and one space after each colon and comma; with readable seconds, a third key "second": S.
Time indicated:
{"hour": 3, "minute": 2}
